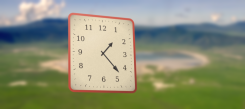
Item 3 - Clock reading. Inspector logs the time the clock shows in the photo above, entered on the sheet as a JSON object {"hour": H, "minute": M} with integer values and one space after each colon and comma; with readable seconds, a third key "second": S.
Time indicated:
{"hour": 1, "minute": 23}
